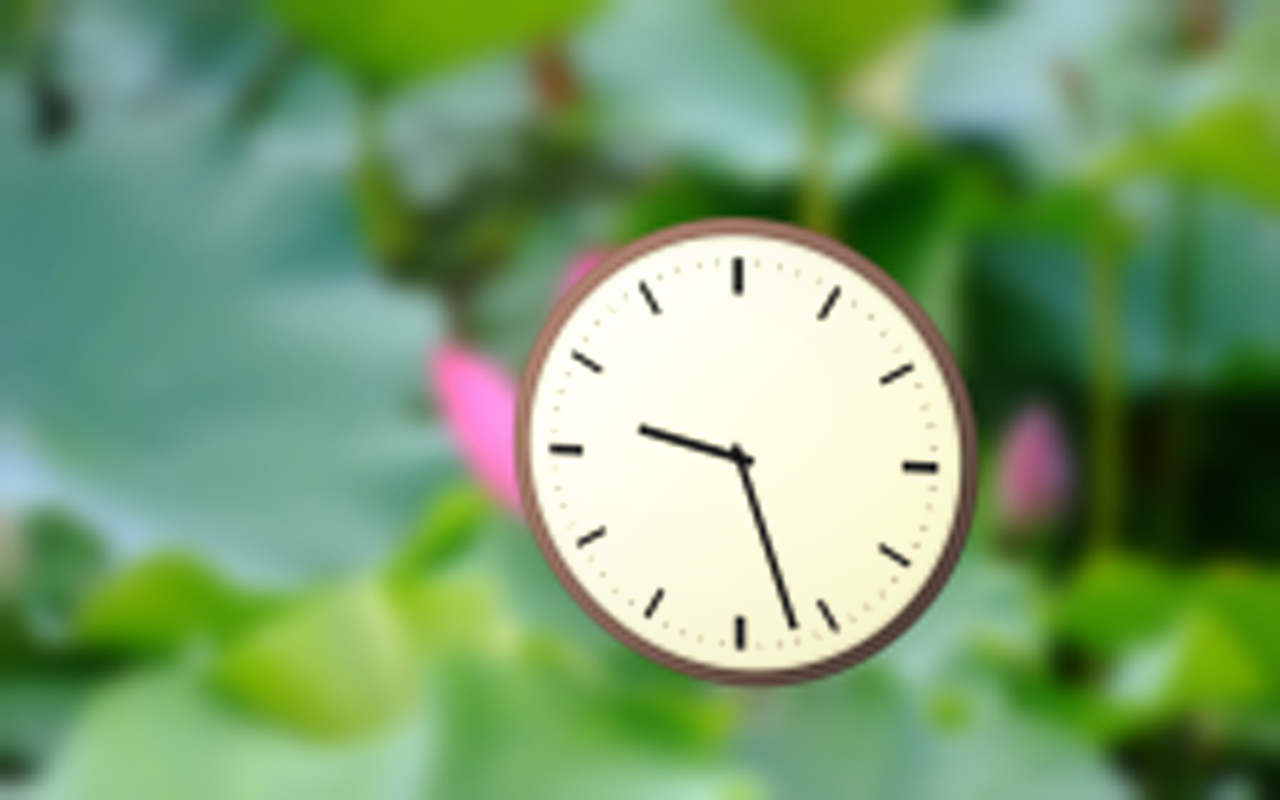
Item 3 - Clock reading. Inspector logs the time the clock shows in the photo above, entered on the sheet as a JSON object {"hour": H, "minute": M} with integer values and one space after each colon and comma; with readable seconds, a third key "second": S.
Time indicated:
{"hour": 9, "minute": 27}
